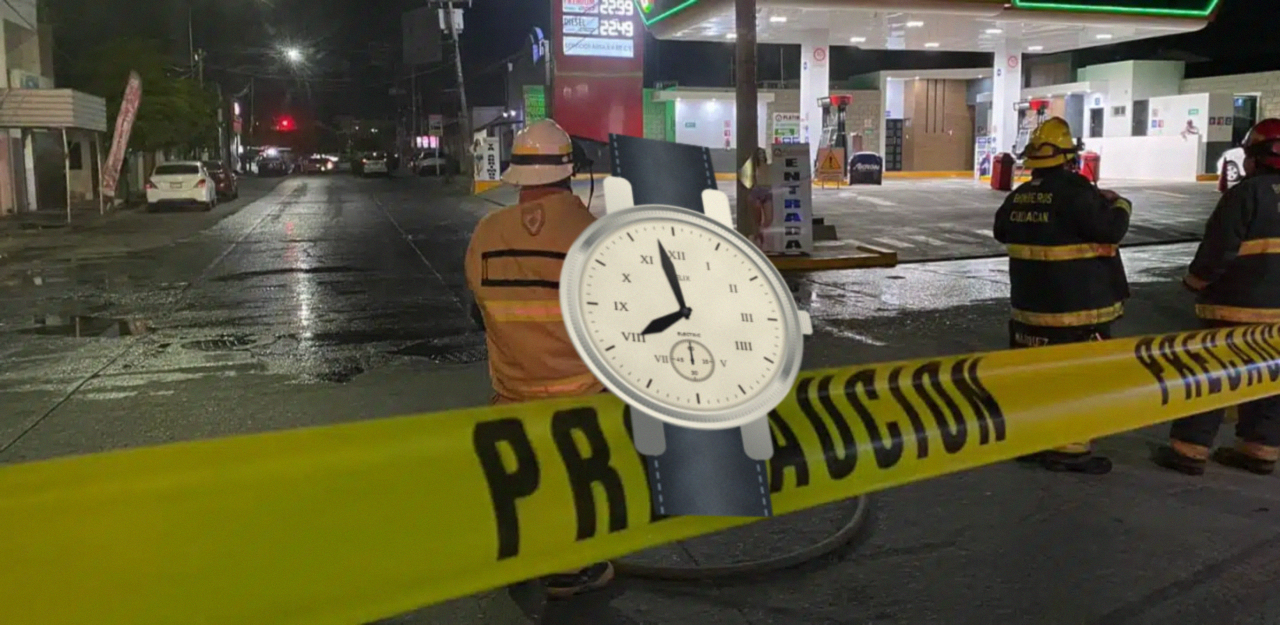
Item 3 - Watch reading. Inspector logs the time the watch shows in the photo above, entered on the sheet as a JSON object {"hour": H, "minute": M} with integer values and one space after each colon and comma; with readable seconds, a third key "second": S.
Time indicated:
{"hour": 7, "minute": 58}
